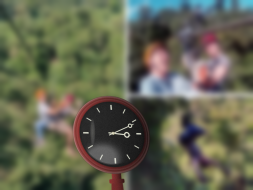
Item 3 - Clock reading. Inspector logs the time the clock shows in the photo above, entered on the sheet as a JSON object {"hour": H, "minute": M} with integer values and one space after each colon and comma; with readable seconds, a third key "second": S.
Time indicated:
{"hour": 3, "minute": 11}
